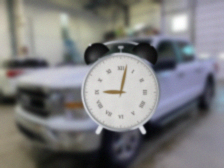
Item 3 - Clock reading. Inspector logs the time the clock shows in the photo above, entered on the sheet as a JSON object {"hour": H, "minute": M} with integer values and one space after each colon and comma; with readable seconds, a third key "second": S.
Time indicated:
{"hour": 9, "minute": 2}
